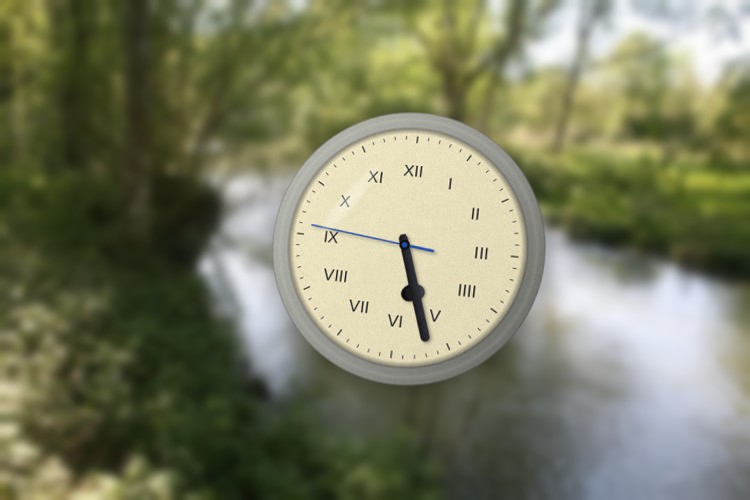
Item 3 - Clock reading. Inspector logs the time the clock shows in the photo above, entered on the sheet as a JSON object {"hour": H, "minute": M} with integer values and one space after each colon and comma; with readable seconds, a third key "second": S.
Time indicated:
{"hour": 5, "minute": 26, "second": 46}
